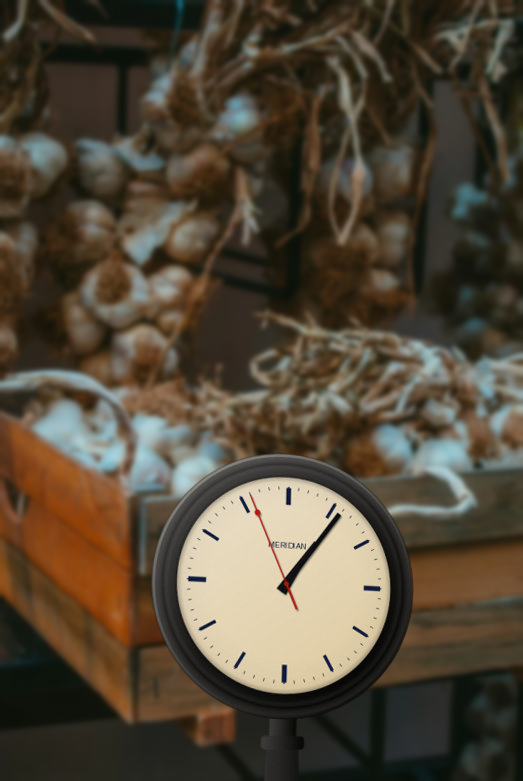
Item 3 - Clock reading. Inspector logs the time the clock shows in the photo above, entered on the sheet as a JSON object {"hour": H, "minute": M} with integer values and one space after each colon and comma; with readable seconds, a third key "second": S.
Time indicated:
{"hour": 1, "minute": 5, "second": 56}
